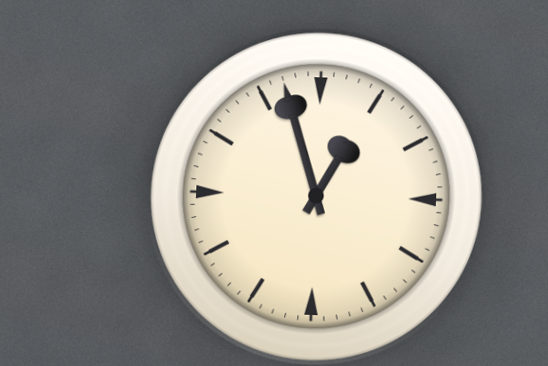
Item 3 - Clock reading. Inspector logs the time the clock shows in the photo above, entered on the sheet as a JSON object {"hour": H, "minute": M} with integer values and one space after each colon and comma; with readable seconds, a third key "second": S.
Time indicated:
{"hour": 12, "minute": 57}
